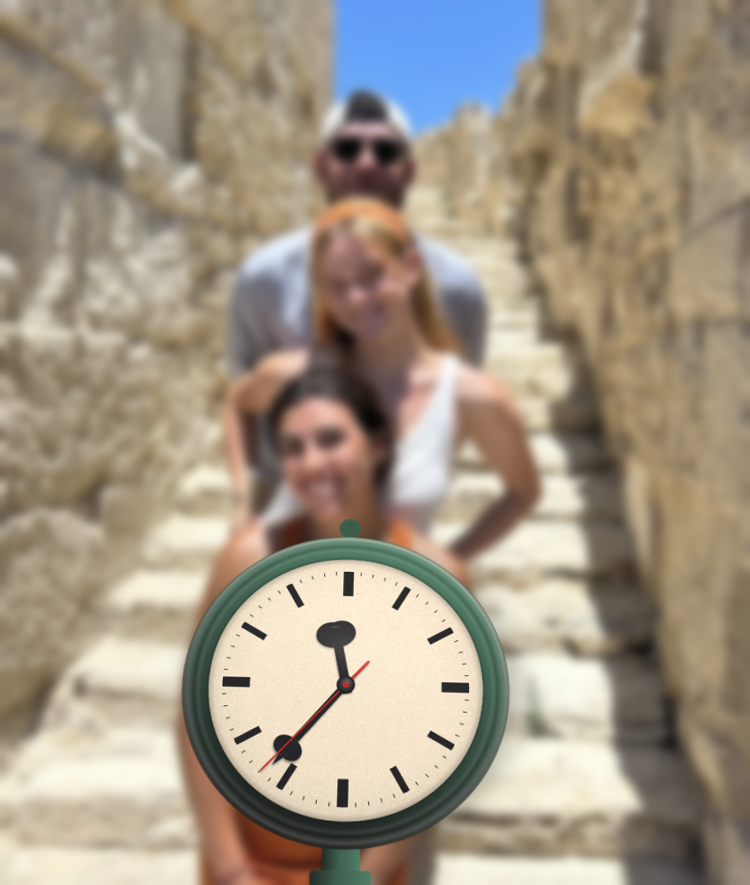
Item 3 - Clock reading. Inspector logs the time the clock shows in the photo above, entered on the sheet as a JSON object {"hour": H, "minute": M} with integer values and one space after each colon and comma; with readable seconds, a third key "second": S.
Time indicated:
{"hour": 11, "minute": 36, "second": 37}
